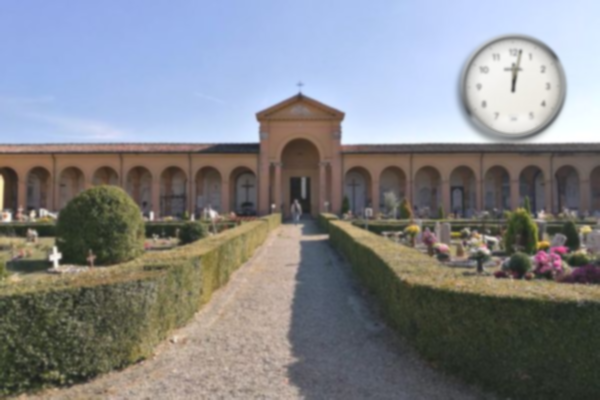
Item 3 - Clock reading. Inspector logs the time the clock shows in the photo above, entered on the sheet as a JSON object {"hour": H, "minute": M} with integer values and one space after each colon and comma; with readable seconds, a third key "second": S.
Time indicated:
{"hour": 12, "minute": 2}
